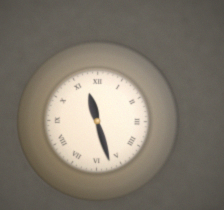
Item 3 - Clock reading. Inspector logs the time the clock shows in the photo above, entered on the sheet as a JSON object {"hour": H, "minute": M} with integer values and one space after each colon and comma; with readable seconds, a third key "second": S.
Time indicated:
{"hour": 11, "minute": 27}
